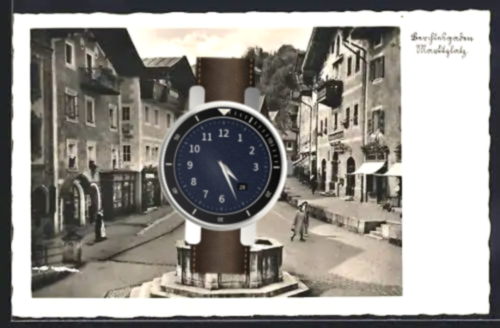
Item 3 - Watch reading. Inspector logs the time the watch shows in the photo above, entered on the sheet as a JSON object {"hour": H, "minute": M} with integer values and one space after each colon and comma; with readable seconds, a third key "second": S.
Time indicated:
{"hour": 4, "minute": 26}
